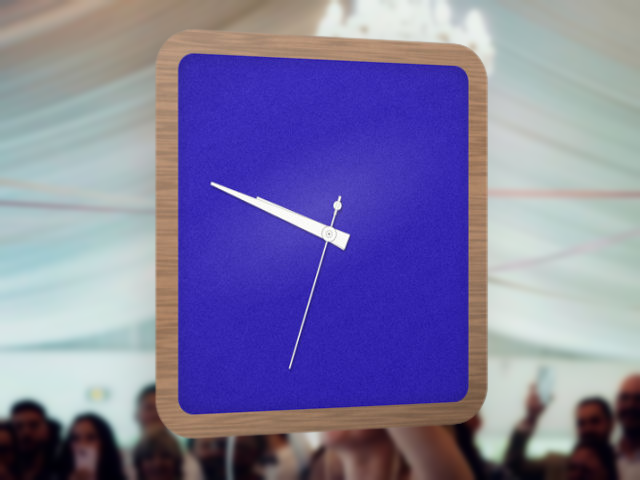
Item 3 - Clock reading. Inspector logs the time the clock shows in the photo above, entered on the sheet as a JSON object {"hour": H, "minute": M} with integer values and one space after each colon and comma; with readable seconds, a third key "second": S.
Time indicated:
{"hour": 9, "minute": 48, "second": 33}
